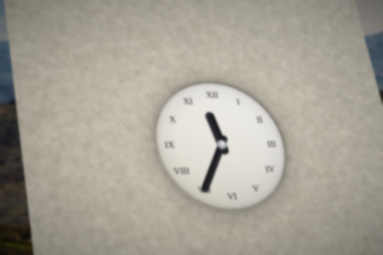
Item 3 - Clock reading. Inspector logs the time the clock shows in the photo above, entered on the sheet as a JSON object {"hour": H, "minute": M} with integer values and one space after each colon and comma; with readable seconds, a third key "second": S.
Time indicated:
{"hour": 11, "minute": 35}
